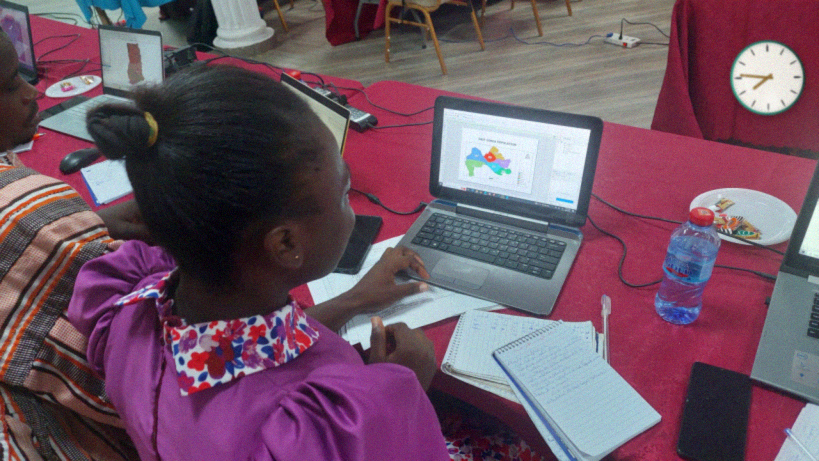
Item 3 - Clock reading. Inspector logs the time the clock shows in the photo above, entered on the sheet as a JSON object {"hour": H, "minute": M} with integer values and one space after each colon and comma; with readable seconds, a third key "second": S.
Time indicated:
{"hour": 7, "minute": 46}
